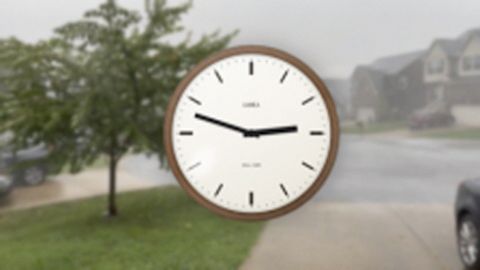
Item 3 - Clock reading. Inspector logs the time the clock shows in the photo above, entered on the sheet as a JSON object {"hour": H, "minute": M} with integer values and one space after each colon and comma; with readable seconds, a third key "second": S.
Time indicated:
{"hour": 2, "minute": 48}
